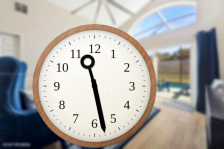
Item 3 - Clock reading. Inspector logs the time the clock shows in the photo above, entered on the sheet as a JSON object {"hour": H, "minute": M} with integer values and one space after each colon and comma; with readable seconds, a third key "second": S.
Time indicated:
{"hour": 11, "minute": 28}
